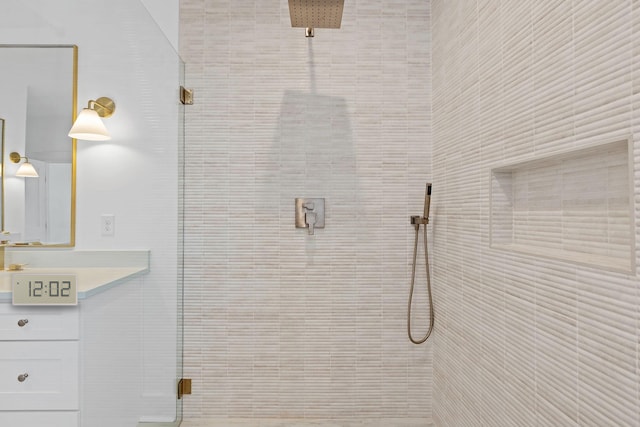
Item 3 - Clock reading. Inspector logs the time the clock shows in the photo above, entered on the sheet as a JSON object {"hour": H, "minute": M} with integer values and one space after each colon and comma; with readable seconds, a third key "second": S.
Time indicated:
{"hour": 12, "minute": 2}
